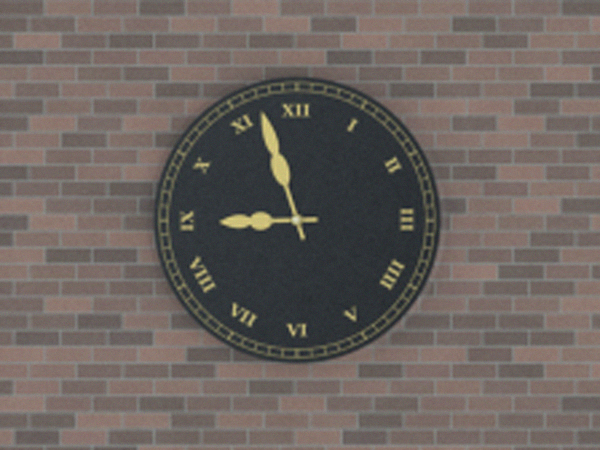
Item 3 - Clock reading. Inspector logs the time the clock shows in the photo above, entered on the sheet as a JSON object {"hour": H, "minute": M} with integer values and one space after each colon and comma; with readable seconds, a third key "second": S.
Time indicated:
{"hour": 8, "minute": 57}
